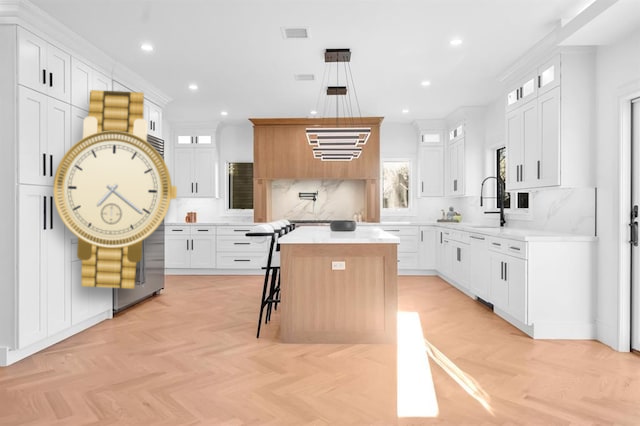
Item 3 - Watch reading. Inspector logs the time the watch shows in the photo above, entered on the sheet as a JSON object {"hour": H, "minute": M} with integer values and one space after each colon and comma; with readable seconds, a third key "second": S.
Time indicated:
{"hour": 7, "minute": 21}
